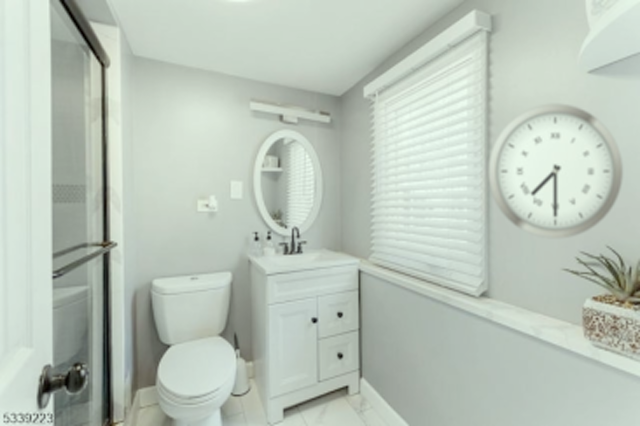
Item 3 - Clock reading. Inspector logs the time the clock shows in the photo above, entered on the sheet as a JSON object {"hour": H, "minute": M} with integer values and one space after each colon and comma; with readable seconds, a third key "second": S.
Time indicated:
{"hour": 7, "minute": 30}
